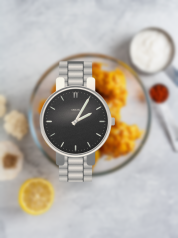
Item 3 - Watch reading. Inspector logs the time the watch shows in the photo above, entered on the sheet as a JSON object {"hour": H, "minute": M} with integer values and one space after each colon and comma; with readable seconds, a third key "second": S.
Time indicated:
{"hour": 2, "minute": 5}
